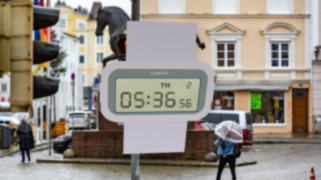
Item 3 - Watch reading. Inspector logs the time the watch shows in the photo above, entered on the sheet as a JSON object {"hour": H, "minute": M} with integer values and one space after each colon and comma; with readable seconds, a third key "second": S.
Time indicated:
{"hour": 5, "minute": 36}
